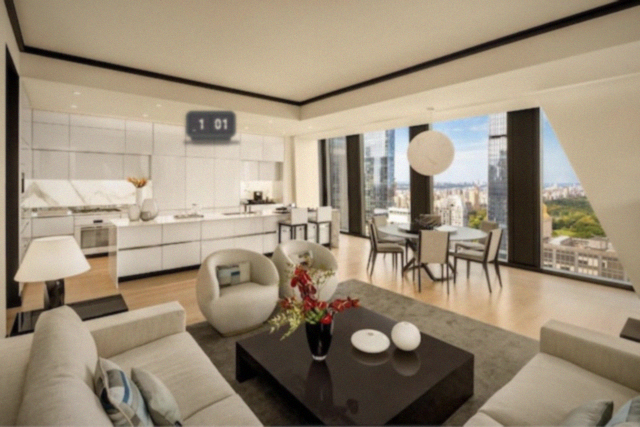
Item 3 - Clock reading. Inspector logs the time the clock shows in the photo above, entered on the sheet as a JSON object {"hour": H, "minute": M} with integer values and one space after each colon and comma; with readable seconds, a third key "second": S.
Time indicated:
{"hour": 1, "minute": 1}
